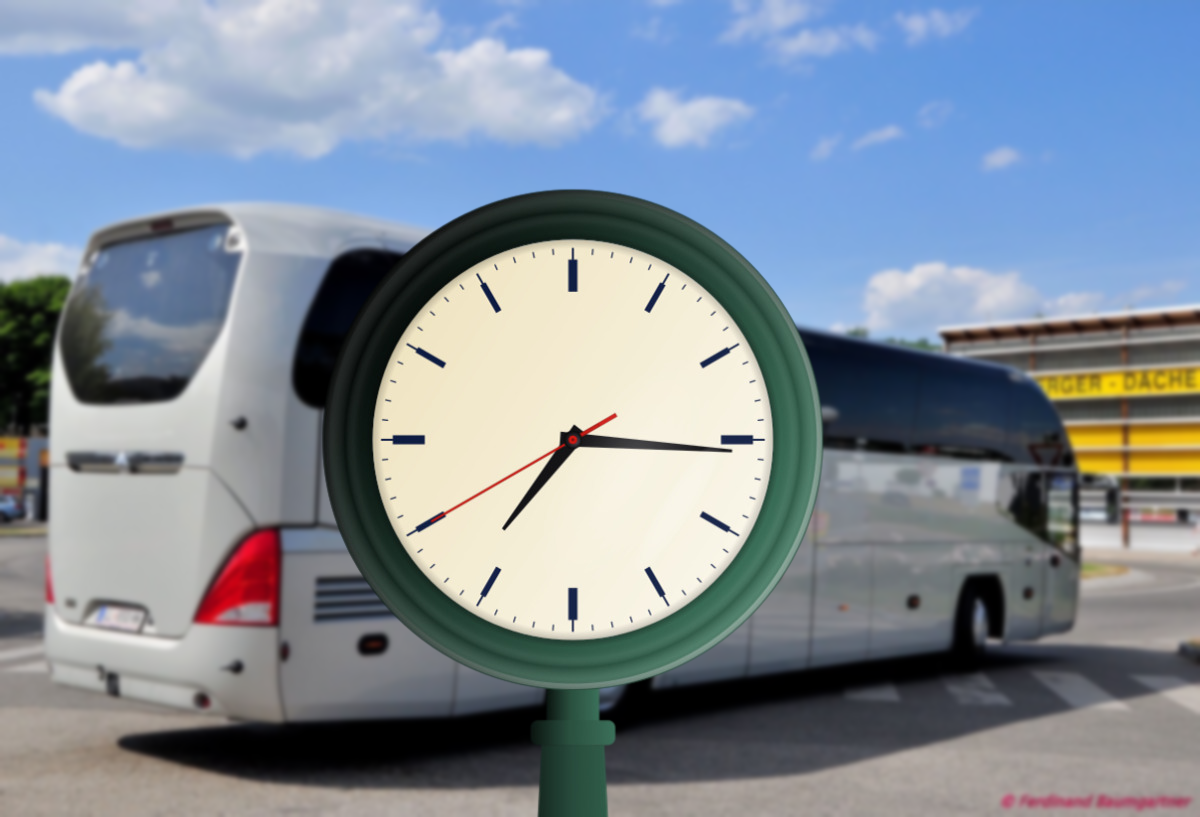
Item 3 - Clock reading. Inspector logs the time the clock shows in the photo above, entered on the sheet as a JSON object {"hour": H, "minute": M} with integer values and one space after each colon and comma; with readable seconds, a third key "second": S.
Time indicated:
{"hour": 7, "minute": 15, "second": 40}
